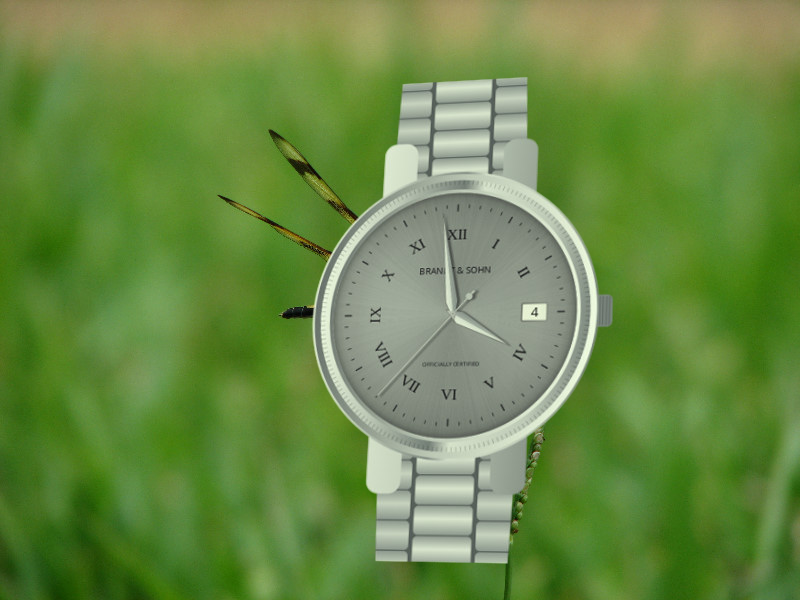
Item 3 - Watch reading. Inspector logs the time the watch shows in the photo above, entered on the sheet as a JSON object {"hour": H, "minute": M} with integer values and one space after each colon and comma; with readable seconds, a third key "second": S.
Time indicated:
{"hour": 3, "minute": 58, "second": 37}
